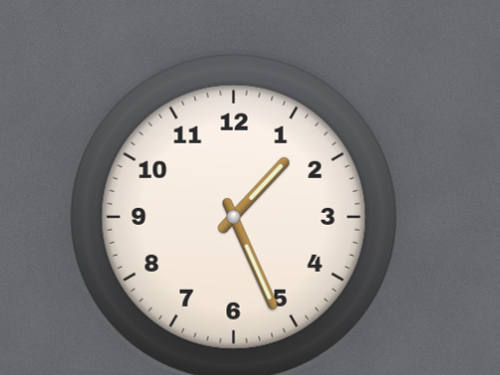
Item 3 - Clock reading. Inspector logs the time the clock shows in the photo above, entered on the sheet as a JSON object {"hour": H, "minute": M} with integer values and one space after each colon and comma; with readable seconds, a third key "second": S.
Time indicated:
{"hour": 1, "minute": 26}
